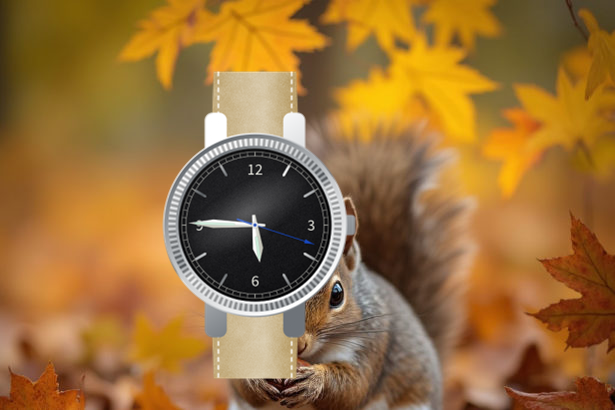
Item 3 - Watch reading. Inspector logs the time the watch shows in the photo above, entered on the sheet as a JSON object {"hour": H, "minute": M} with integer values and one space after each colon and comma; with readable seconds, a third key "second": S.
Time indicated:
{"hour": 5, "minute": 45, "second": 18}
